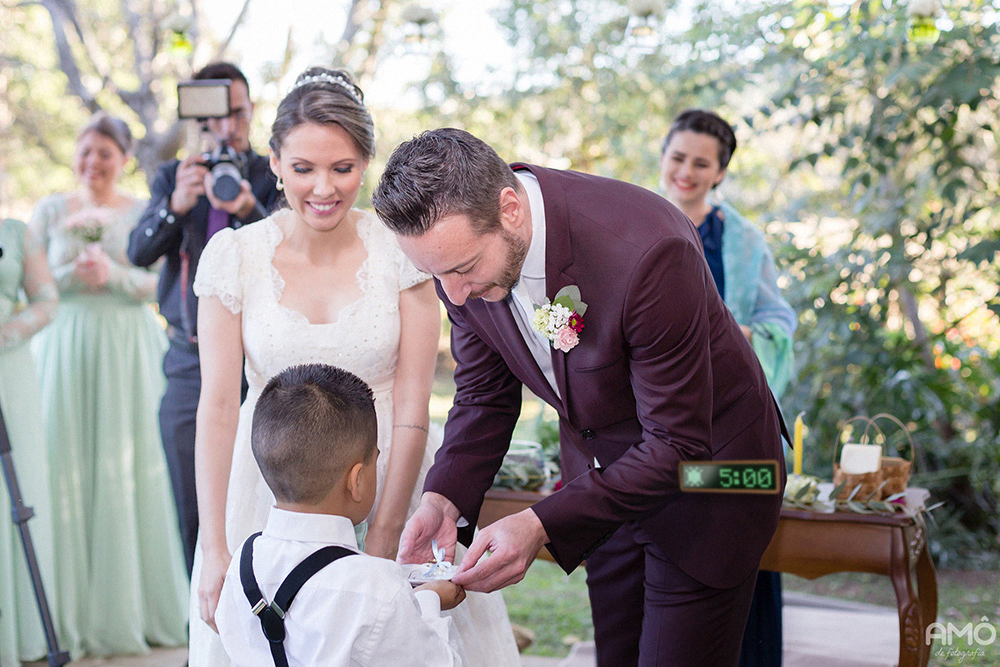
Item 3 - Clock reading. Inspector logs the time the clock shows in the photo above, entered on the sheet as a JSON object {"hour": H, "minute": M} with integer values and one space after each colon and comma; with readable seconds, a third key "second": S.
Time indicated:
{"hour": 5, "minute": 0}
